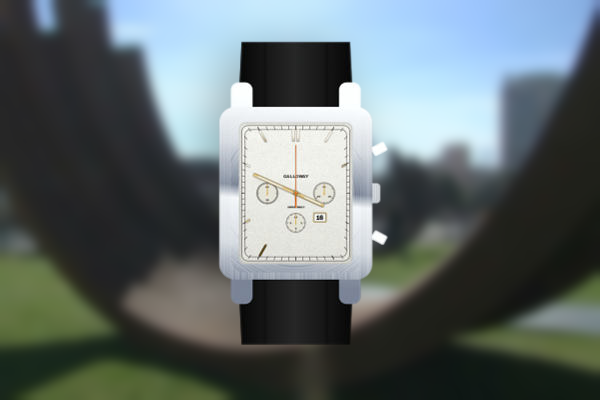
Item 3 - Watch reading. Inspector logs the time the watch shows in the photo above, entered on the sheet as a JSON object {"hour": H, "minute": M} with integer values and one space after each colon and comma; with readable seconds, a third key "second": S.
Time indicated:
{"hour": 3, "minute": 49}
